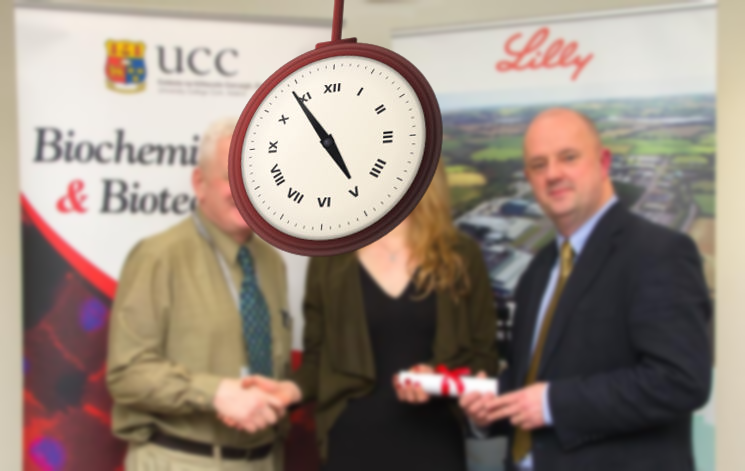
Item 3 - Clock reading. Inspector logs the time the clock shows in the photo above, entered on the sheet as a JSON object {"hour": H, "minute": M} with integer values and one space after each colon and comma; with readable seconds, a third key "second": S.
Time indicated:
{"hour": 4, "minute": 54}
